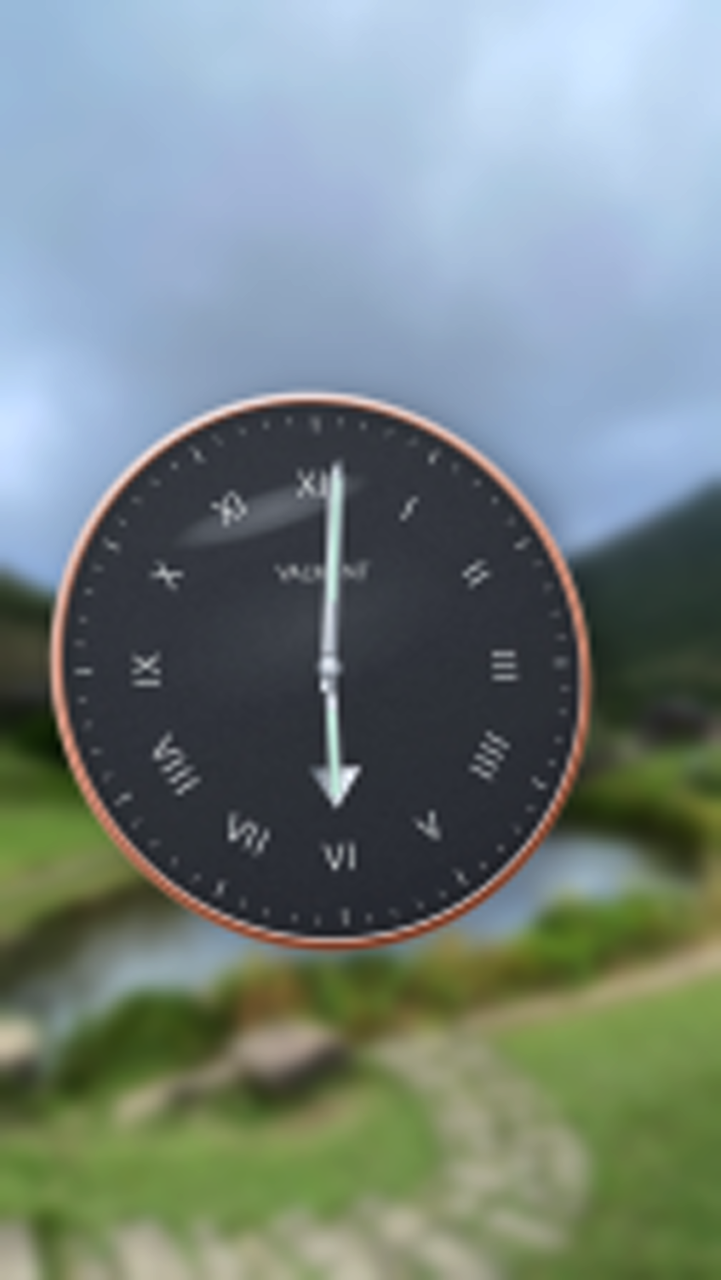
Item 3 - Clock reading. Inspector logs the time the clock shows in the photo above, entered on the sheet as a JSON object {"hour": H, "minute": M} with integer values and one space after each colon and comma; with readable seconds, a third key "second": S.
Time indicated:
{"hour": 6, "minute": 1}
